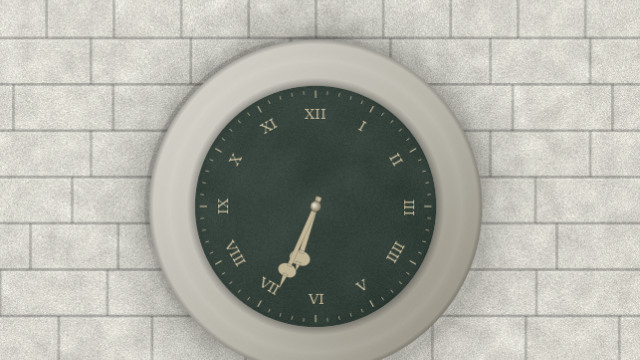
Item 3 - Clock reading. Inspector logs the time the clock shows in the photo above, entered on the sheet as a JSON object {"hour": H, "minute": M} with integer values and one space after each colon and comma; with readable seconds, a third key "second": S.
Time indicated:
{"hour": 6, "minute": 34}
